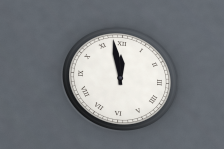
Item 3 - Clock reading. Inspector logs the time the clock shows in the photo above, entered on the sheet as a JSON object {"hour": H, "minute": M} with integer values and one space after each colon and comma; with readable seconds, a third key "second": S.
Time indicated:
{"hour": 11, "minute": 58}
